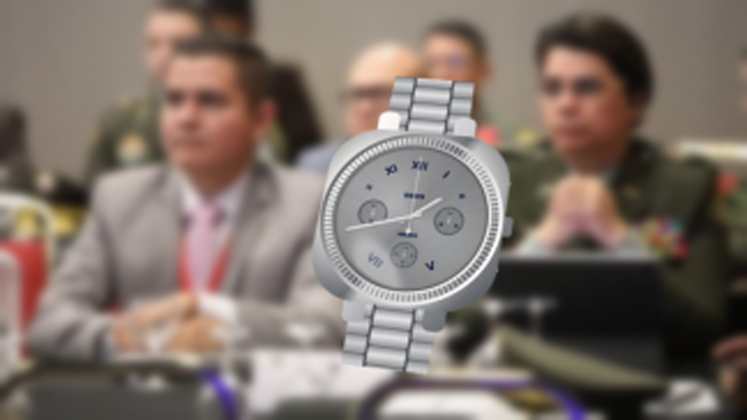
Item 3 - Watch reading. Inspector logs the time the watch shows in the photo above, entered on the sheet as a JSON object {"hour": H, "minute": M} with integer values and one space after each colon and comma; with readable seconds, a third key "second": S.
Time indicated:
{"hour": 1, "minute": 42}
